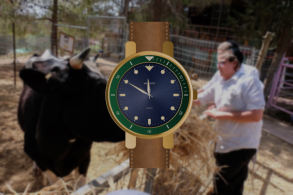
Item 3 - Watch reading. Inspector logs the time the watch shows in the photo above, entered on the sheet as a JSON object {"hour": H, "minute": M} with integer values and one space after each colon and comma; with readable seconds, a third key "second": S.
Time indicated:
{"hour": 11, "minute": 50}
